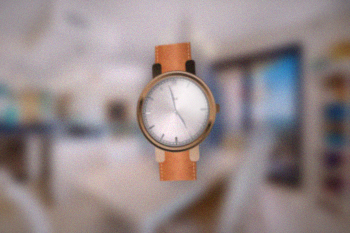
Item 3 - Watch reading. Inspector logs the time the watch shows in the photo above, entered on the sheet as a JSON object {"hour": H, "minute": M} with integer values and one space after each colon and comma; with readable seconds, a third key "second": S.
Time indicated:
{"hour": 4, "minute": 58}
